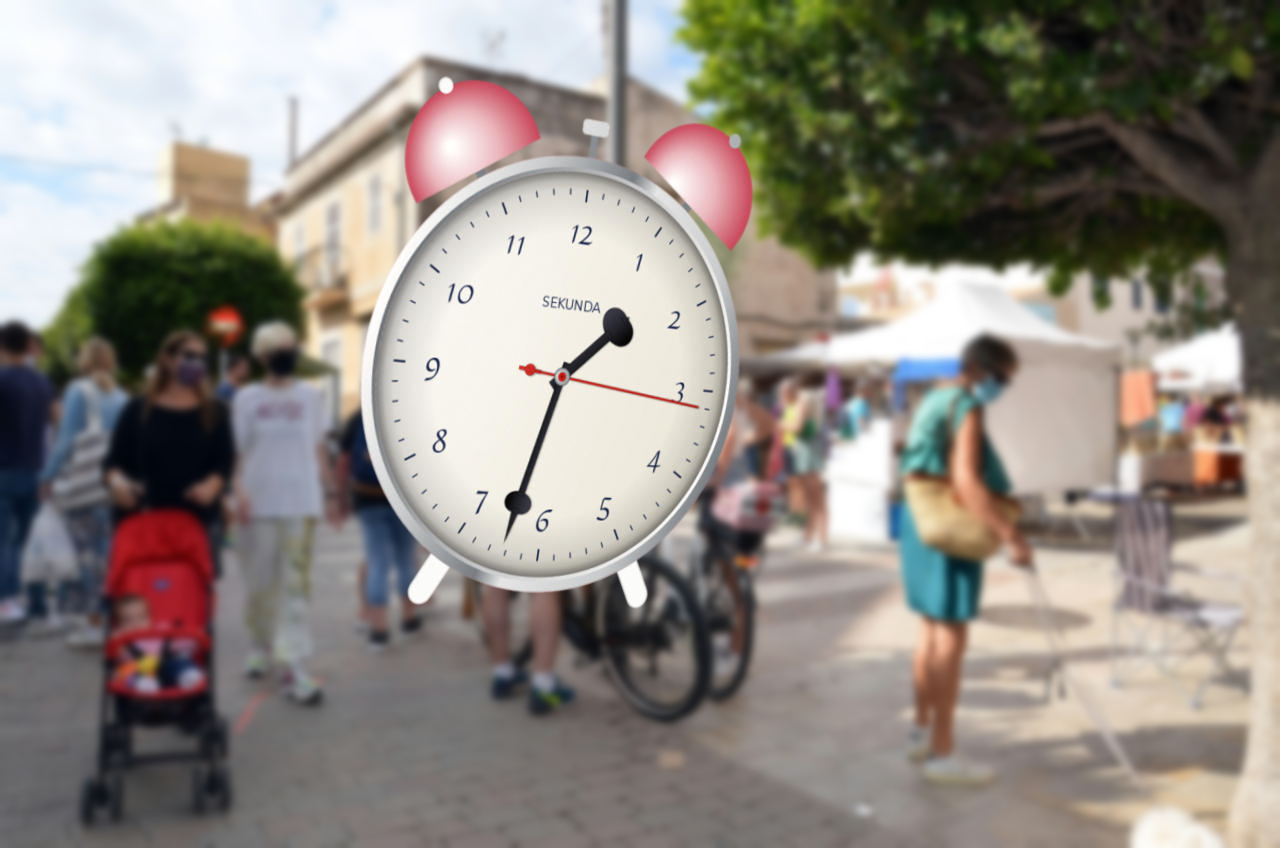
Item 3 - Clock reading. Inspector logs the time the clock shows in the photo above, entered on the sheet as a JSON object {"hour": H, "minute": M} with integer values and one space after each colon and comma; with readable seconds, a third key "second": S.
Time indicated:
{"hour": 1, "minute": 32, "second": 16}
